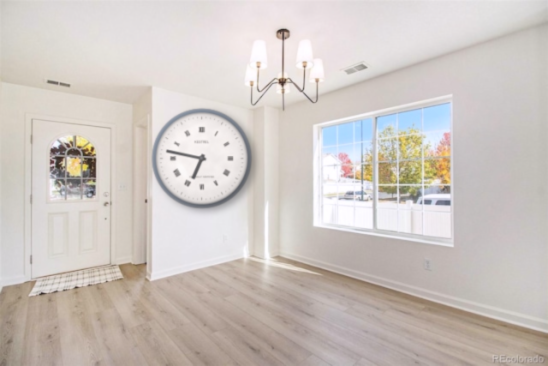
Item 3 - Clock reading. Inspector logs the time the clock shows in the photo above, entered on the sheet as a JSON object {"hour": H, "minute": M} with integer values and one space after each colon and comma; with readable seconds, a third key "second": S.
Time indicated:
{"hour": 6, "minute": 47}
